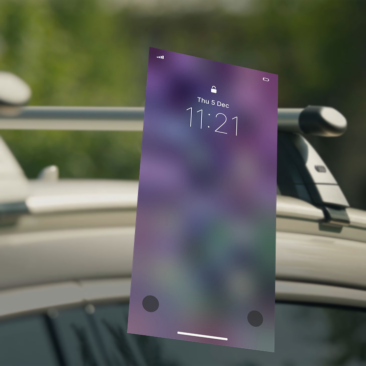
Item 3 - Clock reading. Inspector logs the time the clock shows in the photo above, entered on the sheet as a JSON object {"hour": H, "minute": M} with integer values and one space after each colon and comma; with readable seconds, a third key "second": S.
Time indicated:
{"hour": 11, "minute": 21}
